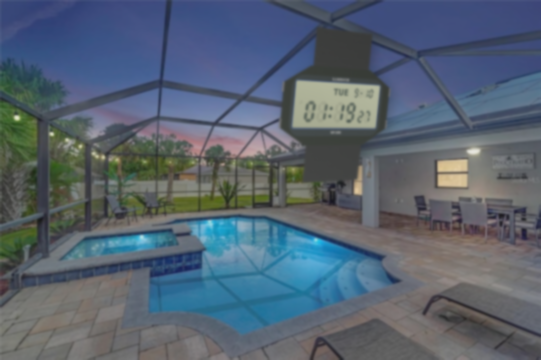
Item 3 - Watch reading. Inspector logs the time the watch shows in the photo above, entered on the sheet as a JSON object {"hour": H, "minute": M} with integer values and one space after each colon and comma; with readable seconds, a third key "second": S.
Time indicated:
{"hour": 1, "minute": 19, "second": 27}
